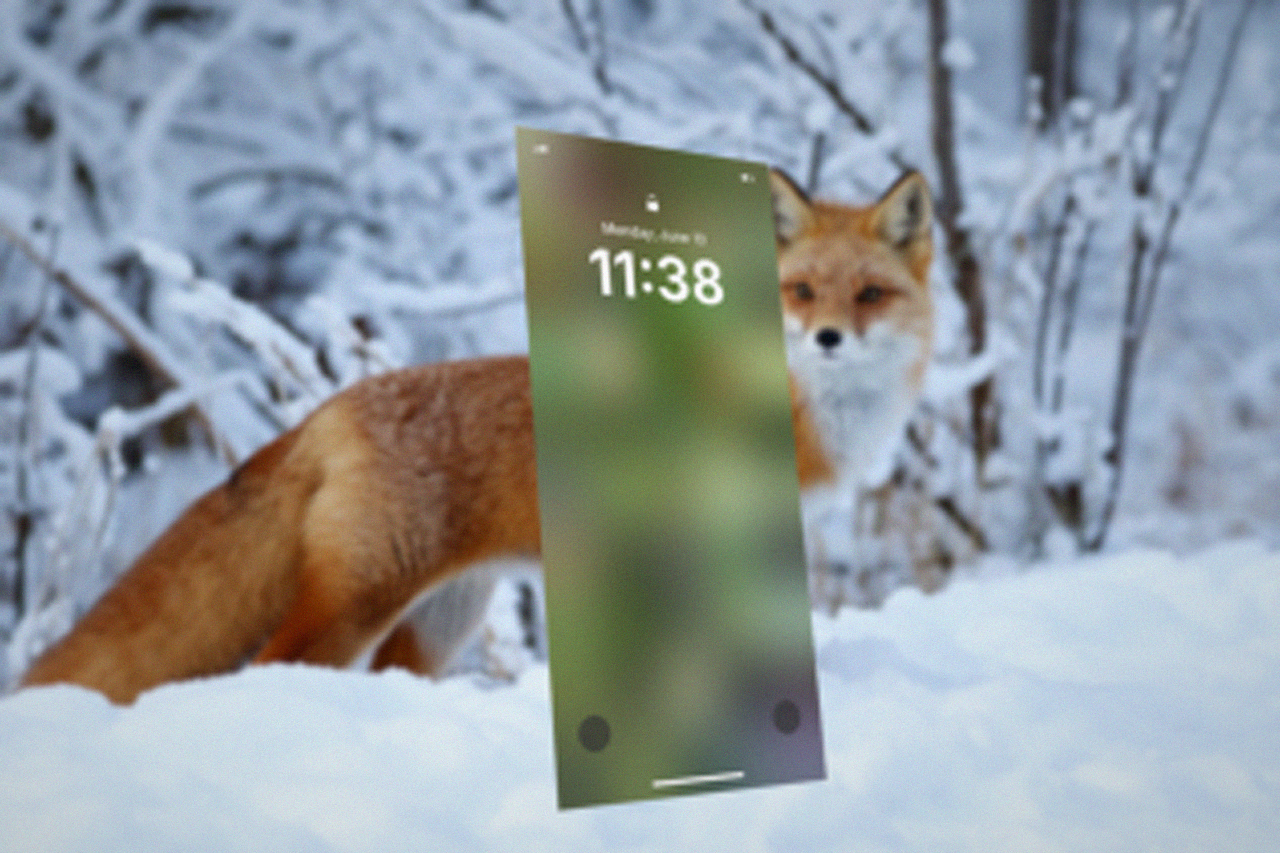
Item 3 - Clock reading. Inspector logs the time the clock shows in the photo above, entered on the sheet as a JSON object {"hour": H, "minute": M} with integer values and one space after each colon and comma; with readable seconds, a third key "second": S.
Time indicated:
{"hour": 11, "minute": 38}
